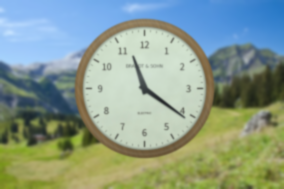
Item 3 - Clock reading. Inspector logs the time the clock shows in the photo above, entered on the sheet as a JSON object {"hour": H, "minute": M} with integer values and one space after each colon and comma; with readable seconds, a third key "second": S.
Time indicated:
{"hour": 11, "minute": 21}
